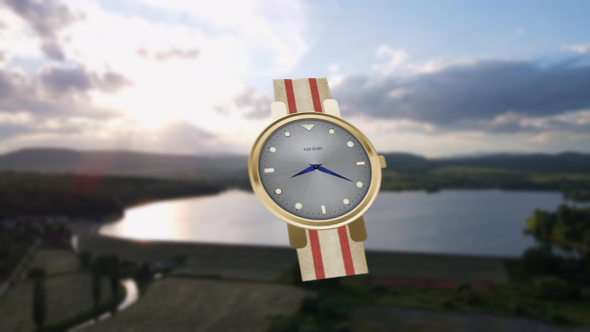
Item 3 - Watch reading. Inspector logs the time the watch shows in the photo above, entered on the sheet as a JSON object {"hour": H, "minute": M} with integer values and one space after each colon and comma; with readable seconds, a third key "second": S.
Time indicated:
{"hour": 8, "minute": 20}
